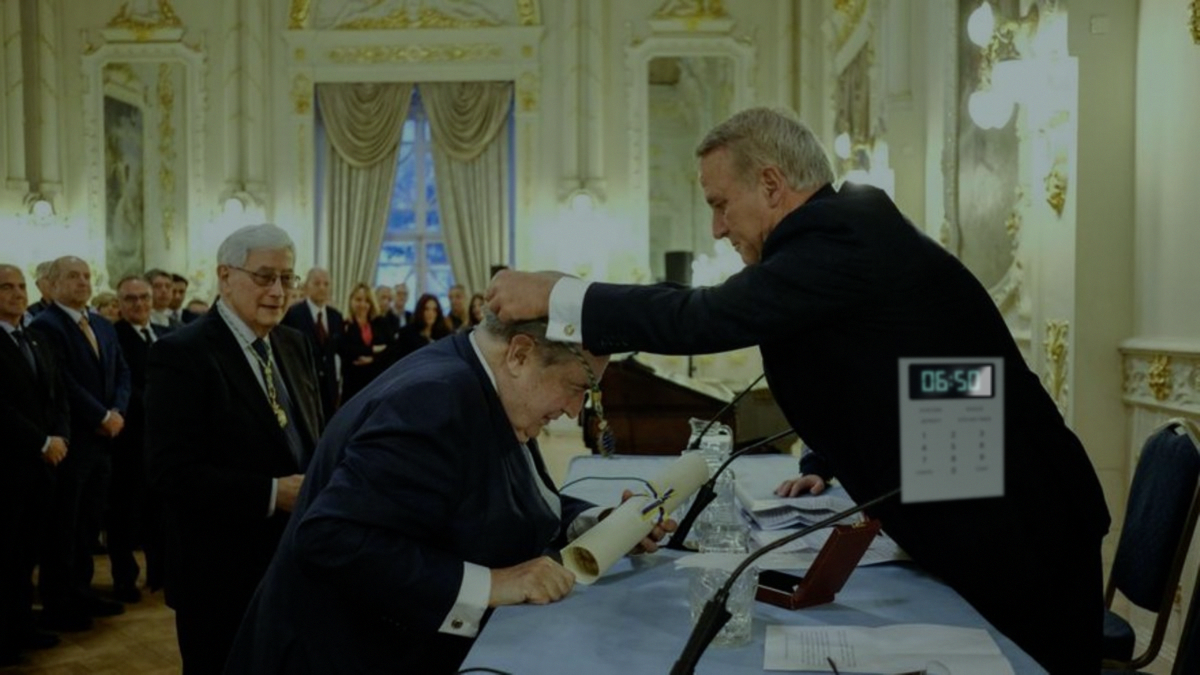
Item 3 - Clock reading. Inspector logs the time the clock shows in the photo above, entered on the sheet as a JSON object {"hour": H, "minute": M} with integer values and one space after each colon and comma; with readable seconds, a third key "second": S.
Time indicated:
{"hour": 6, "minute": 50}
